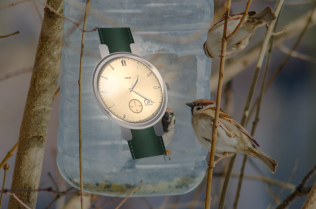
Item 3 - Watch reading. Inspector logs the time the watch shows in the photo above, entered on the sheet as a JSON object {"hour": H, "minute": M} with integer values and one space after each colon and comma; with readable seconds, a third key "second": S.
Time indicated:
{"hour": 1, "minute": 21}
